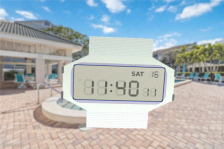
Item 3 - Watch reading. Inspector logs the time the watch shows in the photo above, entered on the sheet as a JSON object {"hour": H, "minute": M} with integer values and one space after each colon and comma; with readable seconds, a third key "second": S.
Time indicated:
{"hour": 11, "minute": 40, "second": 11}
